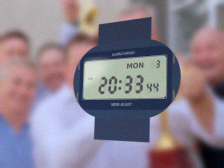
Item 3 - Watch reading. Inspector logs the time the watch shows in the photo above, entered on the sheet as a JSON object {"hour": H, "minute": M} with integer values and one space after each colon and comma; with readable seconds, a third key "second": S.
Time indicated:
{"hour": 20, "minute": 33, "second": 44}
